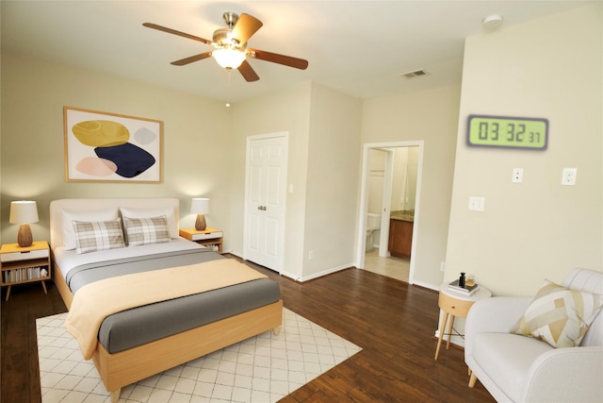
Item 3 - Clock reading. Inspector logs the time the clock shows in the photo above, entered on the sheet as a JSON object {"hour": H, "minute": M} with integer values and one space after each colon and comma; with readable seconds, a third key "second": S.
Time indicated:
{"hour": 3, "minute": 32}
